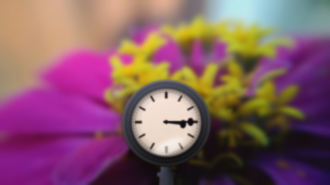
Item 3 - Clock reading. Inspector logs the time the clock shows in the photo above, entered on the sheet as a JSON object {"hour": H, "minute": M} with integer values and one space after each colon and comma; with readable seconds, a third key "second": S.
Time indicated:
{"hour": 3, "minute": 15}
